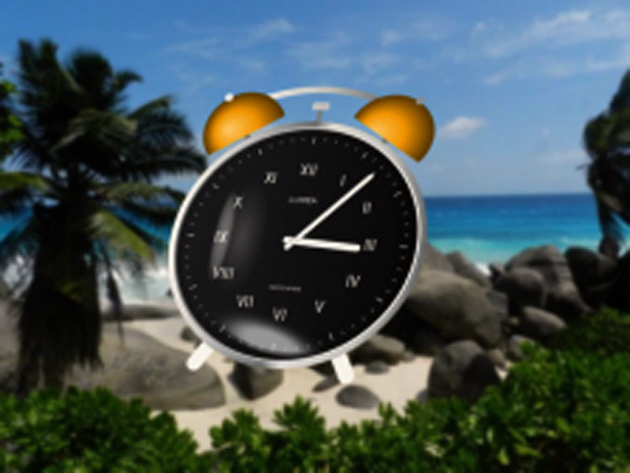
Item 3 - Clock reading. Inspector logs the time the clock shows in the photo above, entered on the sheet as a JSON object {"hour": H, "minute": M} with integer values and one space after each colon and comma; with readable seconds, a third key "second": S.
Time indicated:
{"hour": 3, "minute": 7}
